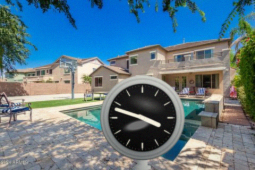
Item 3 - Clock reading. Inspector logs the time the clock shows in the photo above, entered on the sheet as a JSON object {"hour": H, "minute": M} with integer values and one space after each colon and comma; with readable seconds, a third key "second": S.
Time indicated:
{"hour": 3, "minute": 48}
